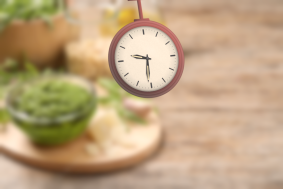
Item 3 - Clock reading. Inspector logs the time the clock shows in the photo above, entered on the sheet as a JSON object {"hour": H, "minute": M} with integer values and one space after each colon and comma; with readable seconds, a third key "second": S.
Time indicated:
{"hour": 9, "minute": 31}
